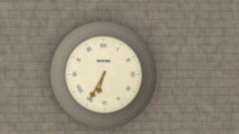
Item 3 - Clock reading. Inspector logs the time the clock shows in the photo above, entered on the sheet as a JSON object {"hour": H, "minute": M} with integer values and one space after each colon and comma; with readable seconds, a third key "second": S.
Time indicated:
{"hour": 6, "minute": 35}
